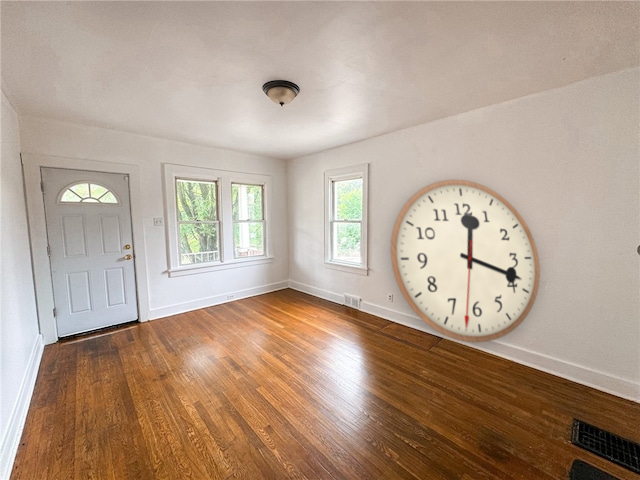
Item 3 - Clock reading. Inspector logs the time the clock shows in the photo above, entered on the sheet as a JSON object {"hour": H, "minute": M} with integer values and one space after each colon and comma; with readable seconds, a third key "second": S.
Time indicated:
{"hour": 12, "minute": 18, "second": 32}
